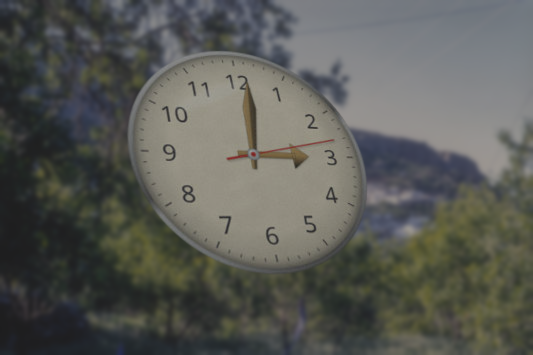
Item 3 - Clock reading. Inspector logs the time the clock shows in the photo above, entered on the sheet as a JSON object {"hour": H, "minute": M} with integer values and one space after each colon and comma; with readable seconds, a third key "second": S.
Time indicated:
{"hour": 3, "minute": 1, "second": 13}
